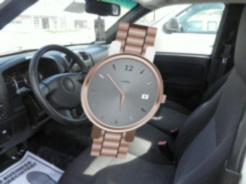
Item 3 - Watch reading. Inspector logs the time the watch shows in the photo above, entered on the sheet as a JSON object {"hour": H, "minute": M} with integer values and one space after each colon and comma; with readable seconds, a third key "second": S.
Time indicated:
{"hour": 5, "minute": 52}
